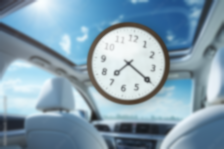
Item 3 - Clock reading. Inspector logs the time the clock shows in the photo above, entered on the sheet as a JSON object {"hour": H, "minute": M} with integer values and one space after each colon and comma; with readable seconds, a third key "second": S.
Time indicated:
{"hour": 7, "minute": 20}
